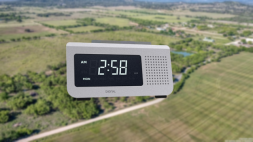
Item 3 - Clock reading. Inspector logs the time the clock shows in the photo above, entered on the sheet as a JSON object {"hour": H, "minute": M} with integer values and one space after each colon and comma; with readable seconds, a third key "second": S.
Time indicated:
{"hour": 2, "minute": 58}
